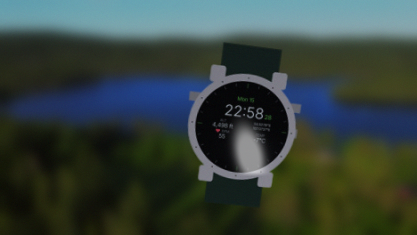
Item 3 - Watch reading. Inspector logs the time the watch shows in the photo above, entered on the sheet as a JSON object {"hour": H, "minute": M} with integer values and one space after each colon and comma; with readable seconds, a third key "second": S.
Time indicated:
{"hour": 22, "minute": 58}
